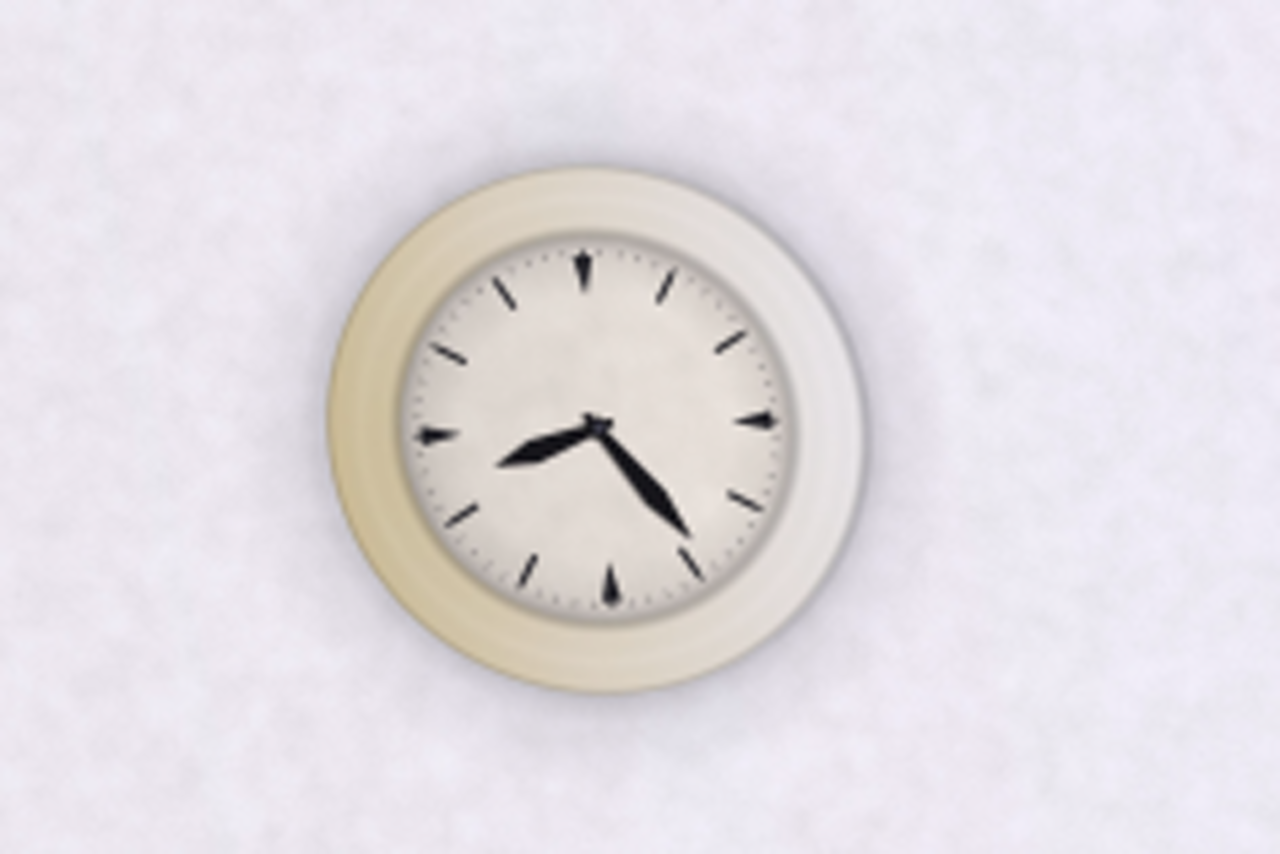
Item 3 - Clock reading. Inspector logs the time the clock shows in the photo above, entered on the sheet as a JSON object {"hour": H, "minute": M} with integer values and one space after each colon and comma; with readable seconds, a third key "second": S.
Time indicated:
{"hour": 8, "minute": 24}
